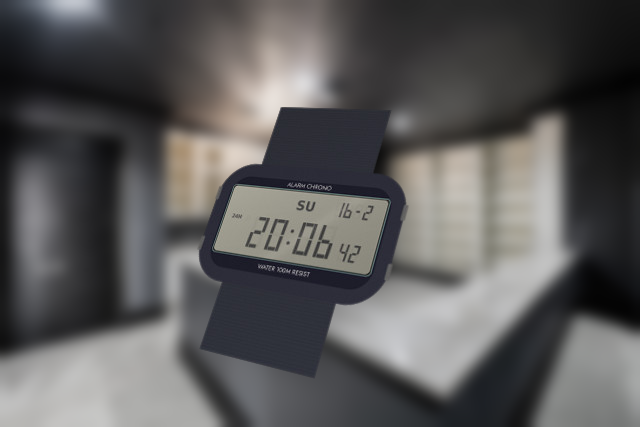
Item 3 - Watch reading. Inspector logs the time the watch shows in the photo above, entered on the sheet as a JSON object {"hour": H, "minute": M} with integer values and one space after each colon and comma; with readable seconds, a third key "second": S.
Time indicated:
{"hour": 20, "minute": 6, "second": 42}
